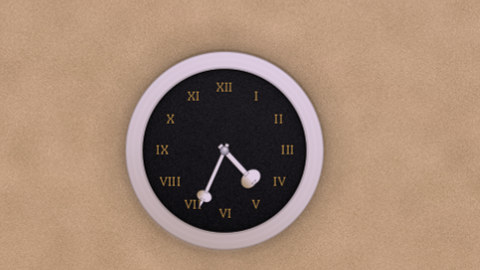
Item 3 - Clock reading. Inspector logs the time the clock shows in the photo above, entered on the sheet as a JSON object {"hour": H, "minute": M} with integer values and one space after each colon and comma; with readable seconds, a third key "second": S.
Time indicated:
{"hour": 4, "minute": 34}
